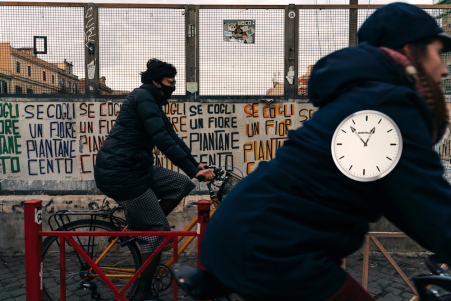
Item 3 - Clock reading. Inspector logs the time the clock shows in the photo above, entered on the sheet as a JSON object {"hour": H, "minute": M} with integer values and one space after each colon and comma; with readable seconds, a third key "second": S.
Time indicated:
{"hour": 12, "minute": 53}
